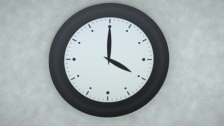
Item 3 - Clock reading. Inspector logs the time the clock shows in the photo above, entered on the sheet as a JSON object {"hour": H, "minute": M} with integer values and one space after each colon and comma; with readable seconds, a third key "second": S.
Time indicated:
{"hour": 4, "minute": 0}
